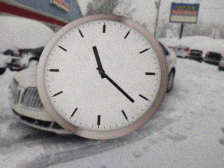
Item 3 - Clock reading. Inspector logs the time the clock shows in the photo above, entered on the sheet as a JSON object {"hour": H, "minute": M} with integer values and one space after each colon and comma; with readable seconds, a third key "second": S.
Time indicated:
{"hour": 11, "minute": 22}
